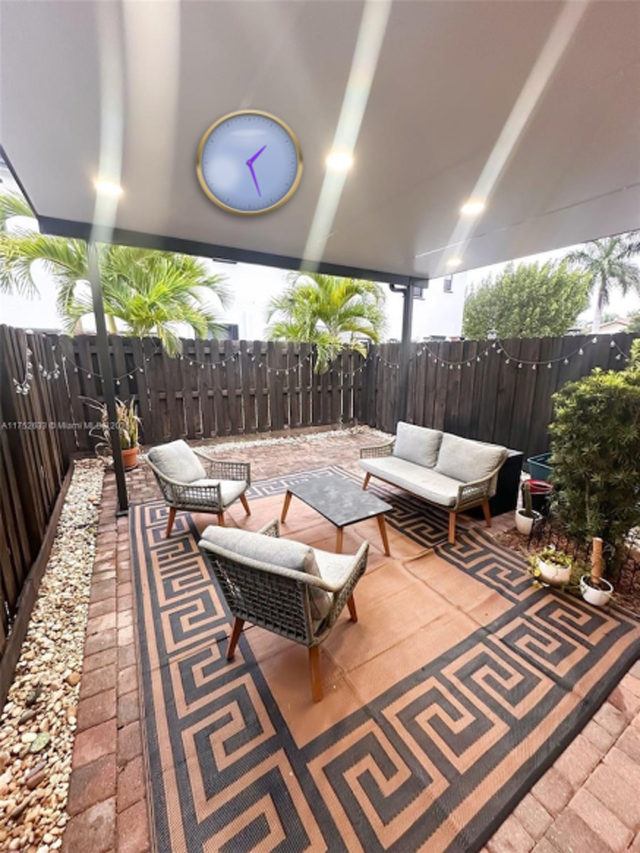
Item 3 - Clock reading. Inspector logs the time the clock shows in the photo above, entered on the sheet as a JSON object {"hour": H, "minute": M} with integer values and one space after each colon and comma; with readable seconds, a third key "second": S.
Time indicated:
{"hour": 1, "minute": 27}
